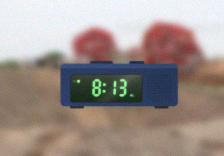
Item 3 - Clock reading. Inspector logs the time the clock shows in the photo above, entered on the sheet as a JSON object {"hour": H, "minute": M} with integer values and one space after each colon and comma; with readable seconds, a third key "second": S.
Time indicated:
{"hour": 8, "minute": 13}
